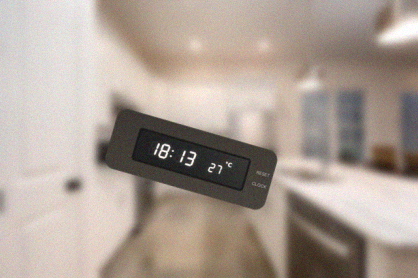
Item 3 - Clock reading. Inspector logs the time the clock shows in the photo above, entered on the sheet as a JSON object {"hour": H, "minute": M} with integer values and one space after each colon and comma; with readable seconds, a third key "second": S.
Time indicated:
{"hour": 18, "minute": 13}
